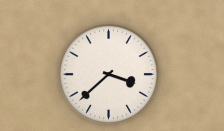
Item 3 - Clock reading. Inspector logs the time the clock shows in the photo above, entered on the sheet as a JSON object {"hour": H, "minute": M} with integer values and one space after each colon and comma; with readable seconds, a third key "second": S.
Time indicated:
{"hour": 3, "minute": 38}
